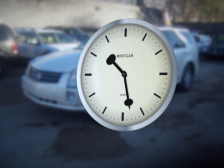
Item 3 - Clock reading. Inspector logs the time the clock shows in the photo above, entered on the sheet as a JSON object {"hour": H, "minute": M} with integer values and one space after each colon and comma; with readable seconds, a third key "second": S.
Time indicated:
{"hour": 10, "minute": 28}
